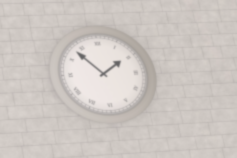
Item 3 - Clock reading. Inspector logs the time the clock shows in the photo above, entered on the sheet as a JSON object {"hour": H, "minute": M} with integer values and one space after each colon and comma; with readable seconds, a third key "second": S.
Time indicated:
{"hour": 1, "minute": 53}
